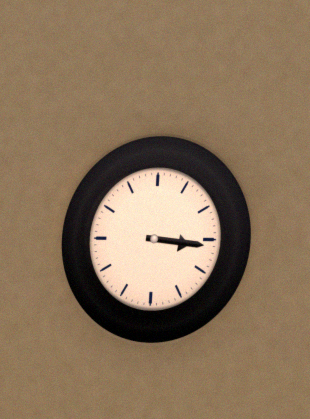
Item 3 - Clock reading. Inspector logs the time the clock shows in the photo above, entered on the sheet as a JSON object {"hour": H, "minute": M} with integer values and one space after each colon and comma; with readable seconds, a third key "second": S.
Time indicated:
{"hour": 3, "minute": 16}
